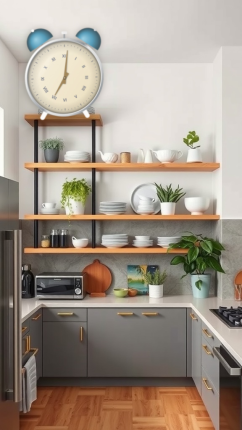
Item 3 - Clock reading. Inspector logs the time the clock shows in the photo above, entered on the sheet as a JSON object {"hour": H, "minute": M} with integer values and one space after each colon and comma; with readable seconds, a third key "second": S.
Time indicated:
{"hour": 7, "minute": 1}
